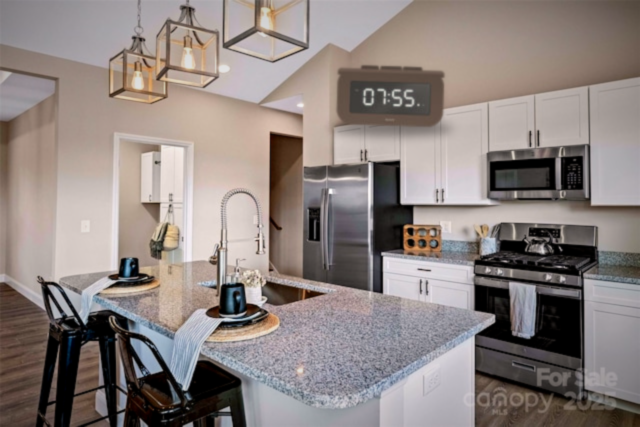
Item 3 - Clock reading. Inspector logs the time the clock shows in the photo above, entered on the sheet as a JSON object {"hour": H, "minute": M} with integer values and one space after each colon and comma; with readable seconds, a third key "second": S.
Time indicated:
{"hour": 7, "minute": 55}
